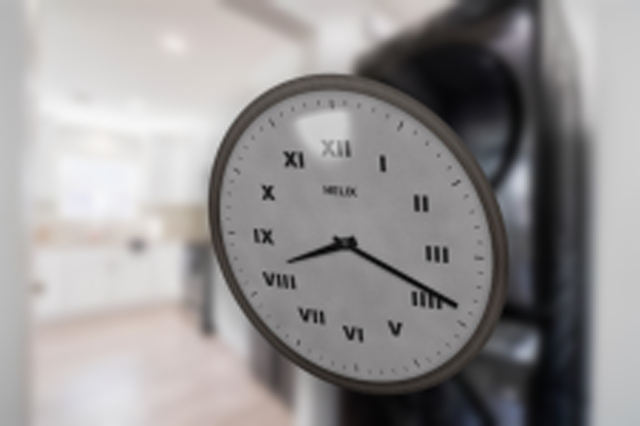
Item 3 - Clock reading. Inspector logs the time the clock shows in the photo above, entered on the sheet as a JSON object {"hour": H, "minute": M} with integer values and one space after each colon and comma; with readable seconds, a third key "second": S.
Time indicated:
{"hour": 8, "minute": 19}
